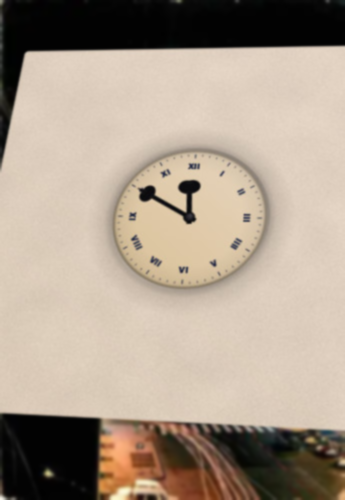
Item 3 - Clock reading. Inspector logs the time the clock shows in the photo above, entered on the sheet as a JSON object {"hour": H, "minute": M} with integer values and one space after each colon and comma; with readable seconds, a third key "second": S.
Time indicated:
{"hour": 11, "minute": 50}
